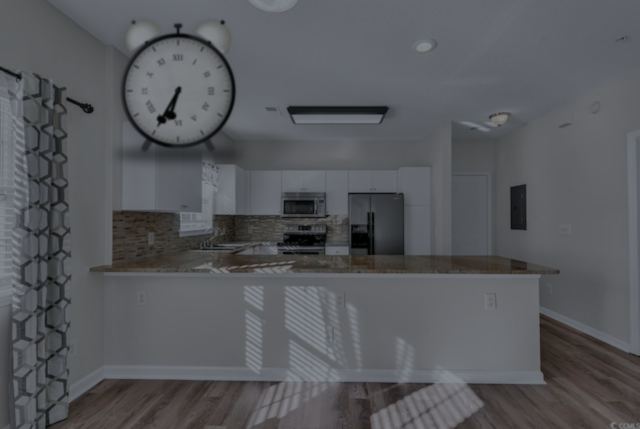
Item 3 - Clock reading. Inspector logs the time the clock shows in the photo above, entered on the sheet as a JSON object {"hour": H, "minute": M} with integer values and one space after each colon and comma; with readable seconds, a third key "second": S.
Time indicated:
{"hour": 6, "minute": 35}
